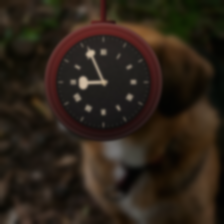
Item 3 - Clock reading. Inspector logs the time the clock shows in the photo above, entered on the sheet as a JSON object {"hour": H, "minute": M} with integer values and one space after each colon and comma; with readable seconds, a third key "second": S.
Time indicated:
{"hour": 8, "minute": 56}
